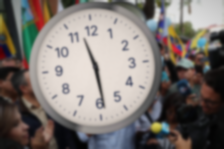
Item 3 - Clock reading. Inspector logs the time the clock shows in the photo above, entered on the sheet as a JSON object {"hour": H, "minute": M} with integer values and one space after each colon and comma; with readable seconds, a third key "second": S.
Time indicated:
{"hour": 11, "minute": 29}
